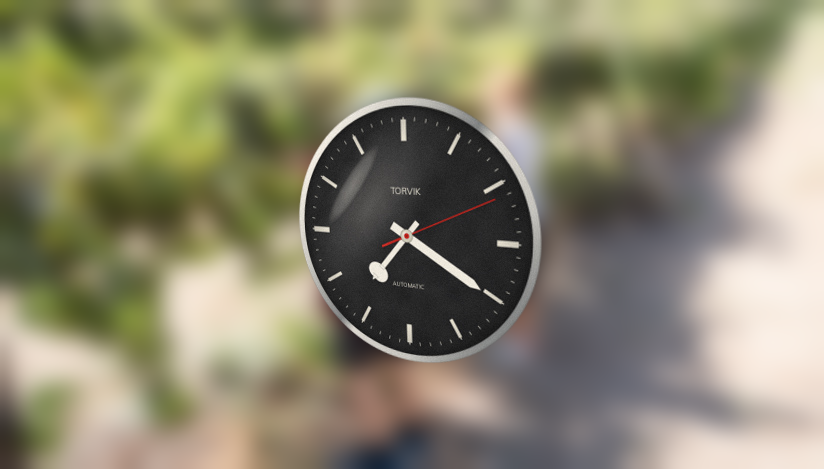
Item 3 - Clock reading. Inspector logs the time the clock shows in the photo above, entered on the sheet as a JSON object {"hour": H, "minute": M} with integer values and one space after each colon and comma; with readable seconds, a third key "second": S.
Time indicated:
{"hour": 7, "minute": 20, "second": 11}
